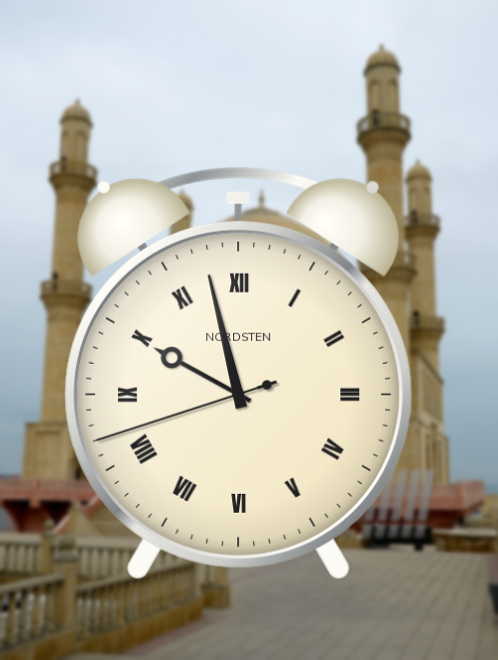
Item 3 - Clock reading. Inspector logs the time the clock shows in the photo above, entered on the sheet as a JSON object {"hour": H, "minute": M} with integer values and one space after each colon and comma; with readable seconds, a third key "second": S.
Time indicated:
{"hour": 9, "minute": 57, "second": 42}
